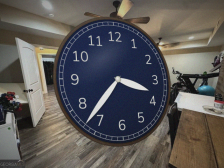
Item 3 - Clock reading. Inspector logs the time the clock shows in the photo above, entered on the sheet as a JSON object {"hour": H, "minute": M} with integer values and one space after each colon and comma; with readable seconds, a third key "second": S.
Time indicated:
{"hour": 3, "minute": 37}
